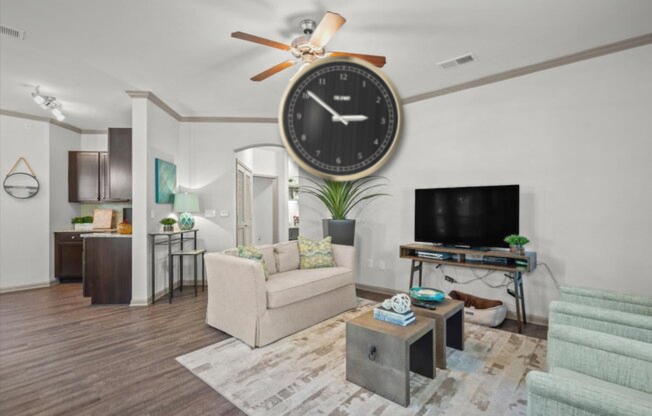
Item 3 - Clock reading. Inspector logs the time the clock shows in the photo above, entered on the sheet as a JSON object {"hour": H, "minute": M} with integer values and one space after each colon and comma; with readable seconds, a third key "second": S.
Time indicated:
{"hour": 2, "minute": 51}
